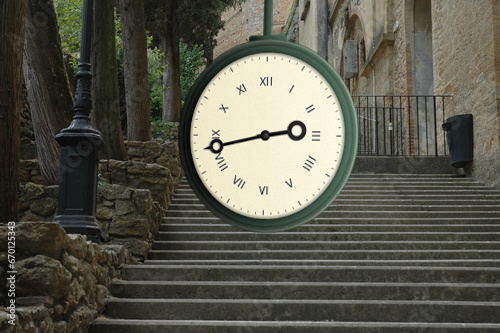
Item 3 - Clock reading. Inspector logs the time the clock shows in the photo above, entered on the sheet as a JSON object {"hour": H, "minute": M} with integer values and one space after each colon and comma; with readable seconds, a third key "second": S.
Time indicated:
{"hour": 2, "minute": 43}
